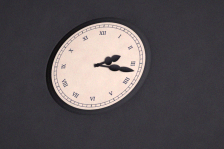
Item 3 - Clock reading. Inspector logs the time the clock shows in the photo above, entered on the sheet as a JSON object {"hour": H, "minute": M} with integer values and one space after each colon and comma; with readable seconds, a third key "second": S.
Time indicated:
{"hour": 2, "minute": 17}
